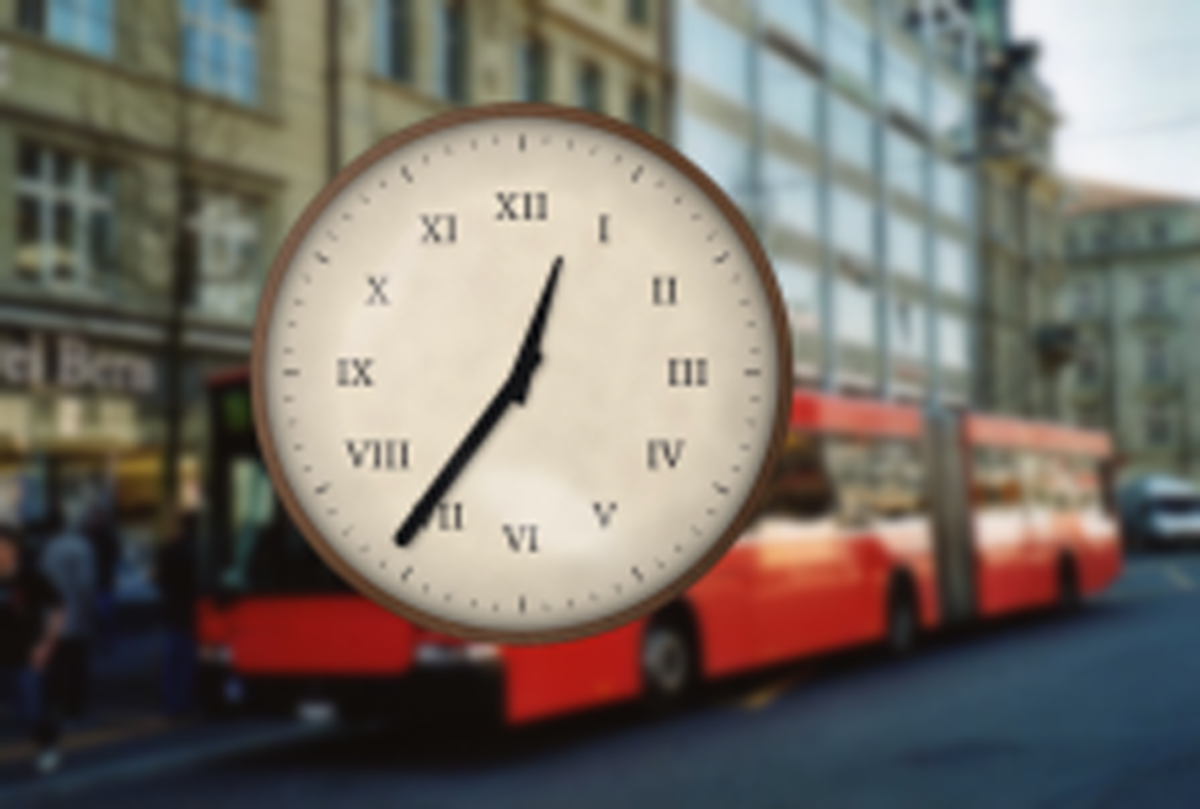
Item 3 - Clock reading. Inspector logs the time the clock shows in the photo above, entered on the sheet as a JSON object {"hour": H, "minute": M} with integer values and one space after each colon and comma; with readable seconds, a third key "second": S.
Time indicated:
{"hour": 12, "minute": 36}
